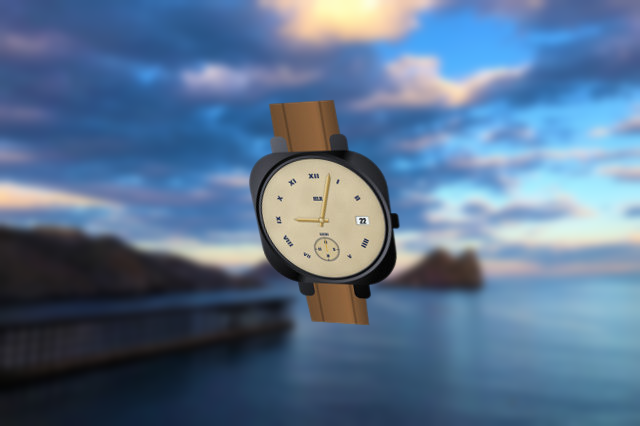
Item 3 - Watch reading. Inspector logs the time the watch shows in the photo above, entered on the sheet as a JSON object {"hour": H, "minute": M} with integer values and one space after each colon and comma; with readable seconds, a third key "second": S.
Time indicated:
{"hour": 9, "minute": 3}
